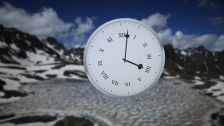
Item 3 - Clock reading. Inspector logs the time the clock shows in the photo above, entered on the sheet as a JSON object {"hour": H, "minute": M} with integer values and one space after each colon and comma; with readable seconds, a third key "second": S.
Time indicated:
{"hour": 4, "minute": 2}
